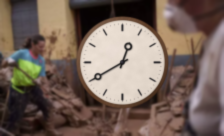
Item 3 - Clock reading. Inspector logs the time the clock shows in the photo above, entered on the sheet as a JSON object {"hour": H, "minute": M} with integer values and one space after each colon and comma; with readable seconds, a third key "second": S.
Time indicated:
{"hour": 12, "minute": 40}
